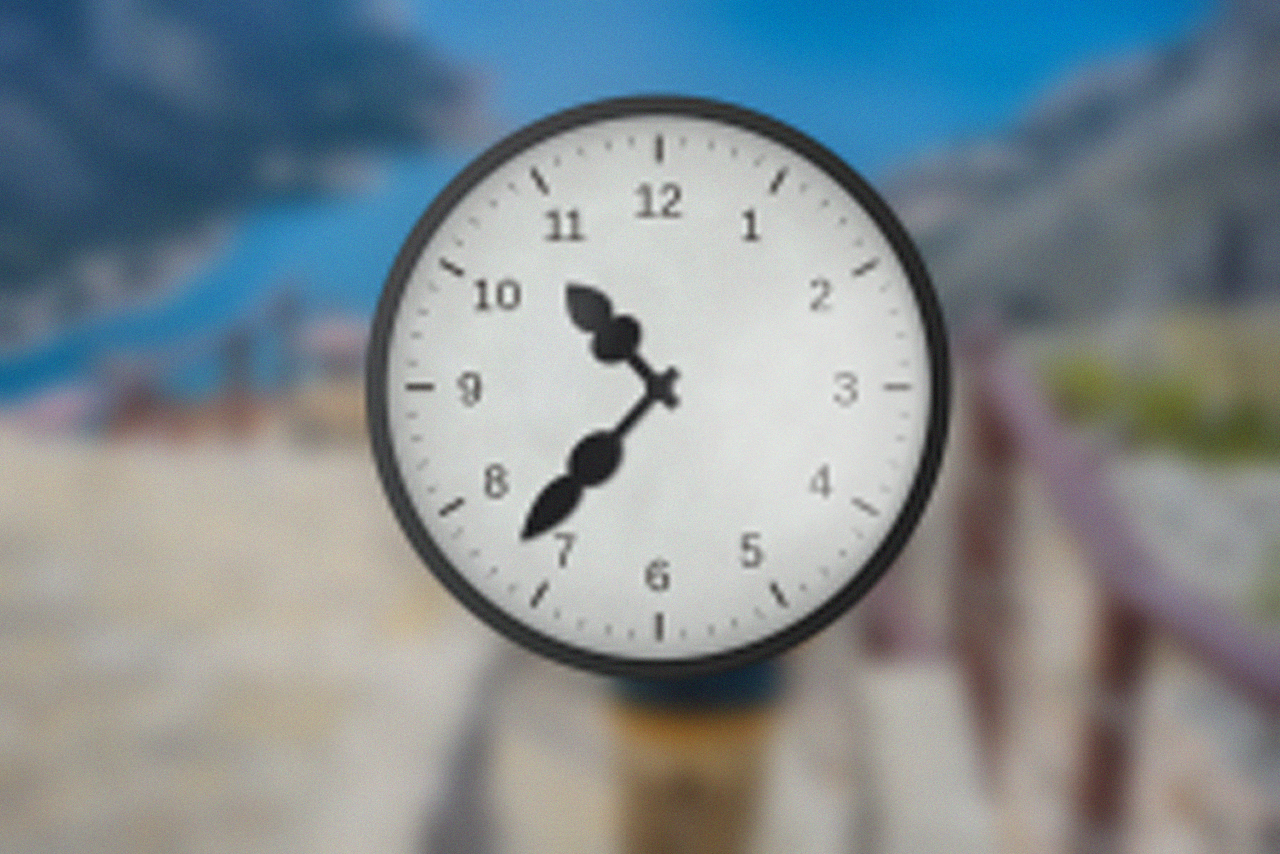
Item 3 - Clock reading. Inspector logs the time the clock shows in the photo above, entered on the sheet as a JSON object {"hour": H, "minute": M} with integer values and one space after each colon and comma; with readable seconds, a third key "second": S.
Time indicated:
{"hour": 10, "minute": 37}
